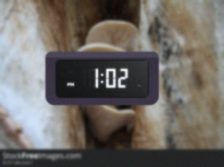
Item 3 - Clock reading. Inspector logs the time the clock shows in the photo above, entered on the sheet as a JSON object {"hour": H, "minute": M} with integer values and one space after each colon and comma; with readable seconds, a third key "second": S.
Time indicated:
{"hour": 1, "minute": 2}
